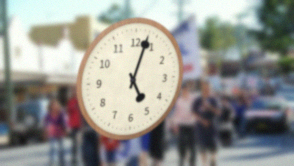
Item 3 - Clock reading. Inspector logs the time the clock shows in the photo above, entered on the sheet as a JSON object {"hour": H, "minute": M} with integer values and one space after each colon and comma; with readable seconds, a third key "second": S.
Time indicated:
{"hour": 5, "minute": 3}
